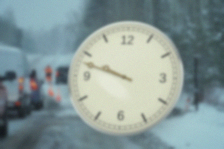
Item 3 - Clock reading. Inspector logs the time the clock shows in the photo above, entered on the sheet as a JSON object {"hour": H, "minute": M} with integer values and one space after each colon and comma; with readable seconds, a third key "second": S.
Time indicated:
{"hour": 9, "minute": 48}
